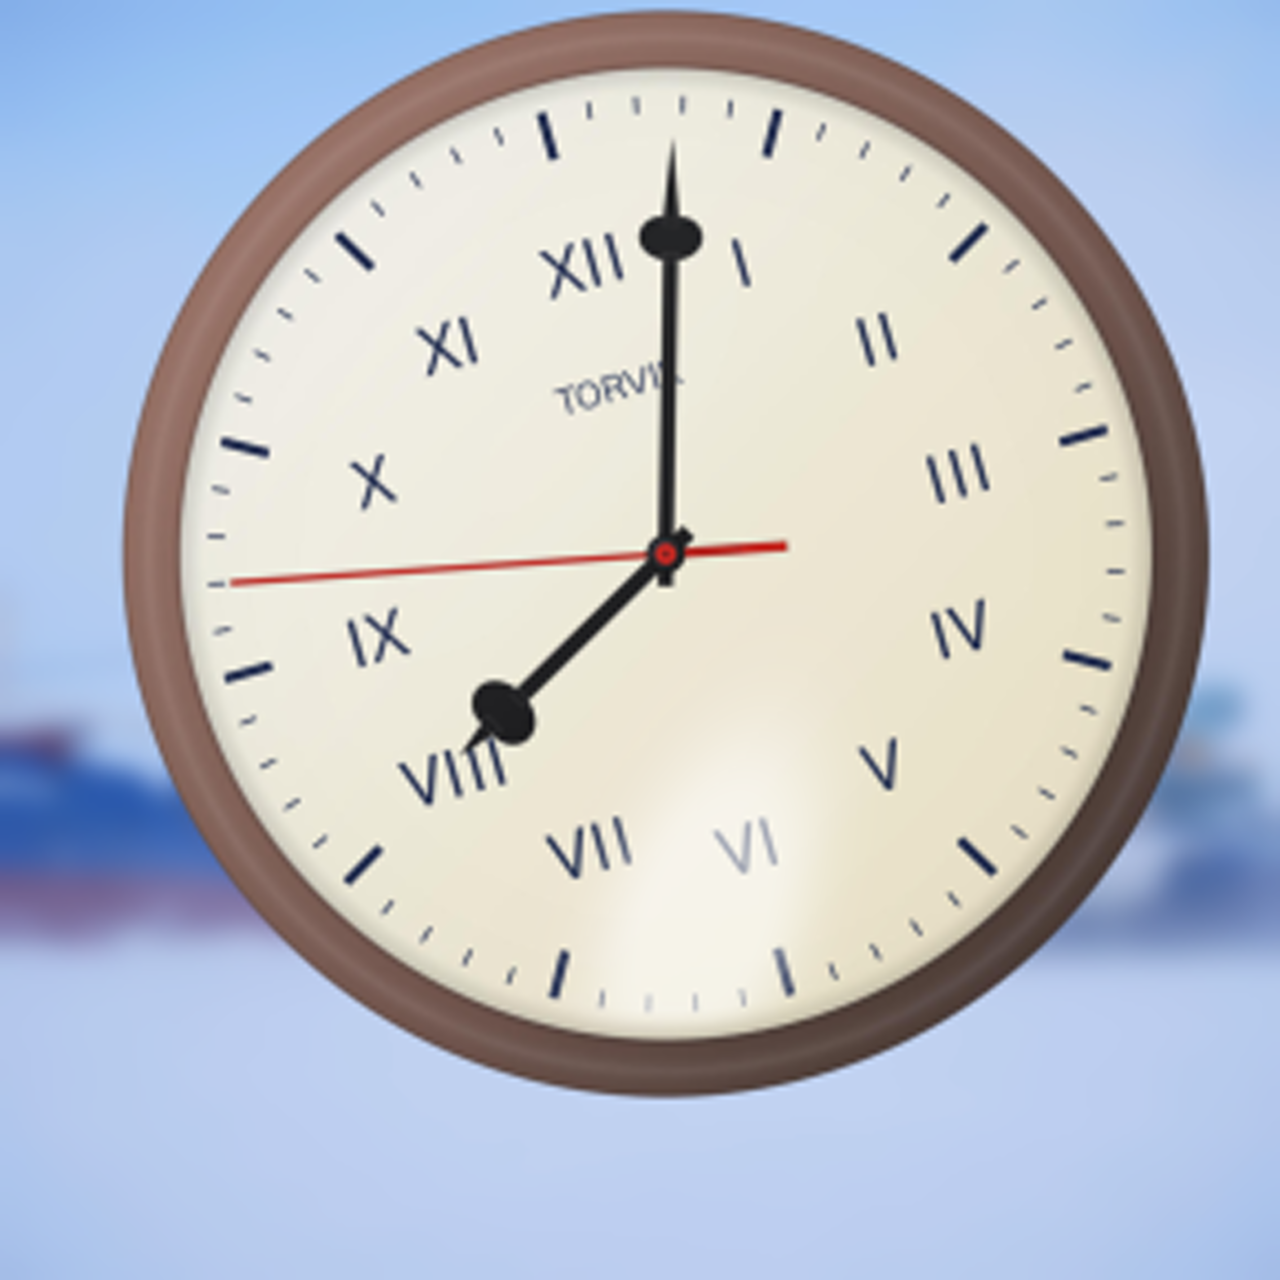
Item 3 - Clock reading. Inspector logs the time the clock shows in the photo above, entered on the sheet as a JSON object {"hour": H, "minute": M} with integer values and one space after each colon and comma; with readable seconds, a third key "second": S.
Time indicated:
{"hour": 8, "minute": 2, "second": 47}
